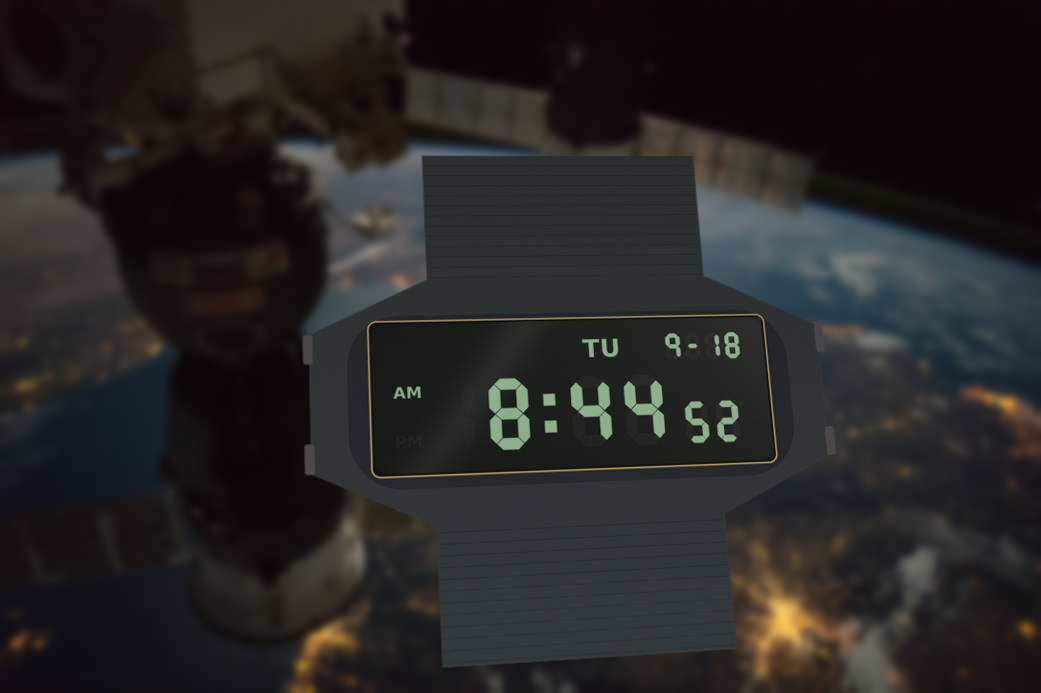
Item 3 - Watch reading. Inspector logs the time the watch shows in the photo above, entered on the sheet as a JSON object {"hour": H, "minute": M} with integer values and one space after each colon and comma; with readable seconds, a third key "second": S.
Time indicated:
{"hour": 8, "minute": 44, "second": 52}
